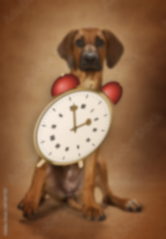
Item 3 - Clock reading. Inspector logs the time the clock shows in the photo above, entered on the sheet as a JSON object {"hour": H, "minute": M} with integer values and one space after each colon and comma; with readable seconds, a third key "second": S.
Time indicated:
{"hour": 1, "minute": 56}
